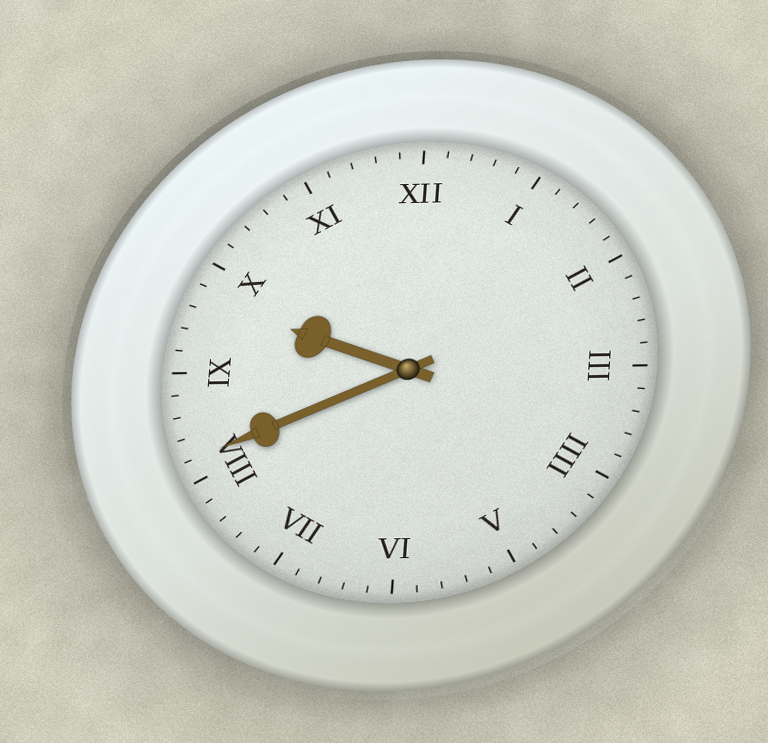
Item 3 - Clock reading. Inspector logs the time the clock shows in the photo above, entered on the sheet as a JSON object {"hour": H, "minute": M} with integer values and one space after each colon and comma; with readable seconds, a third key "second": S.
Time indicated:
{"hour": 9, "minute": 41}
